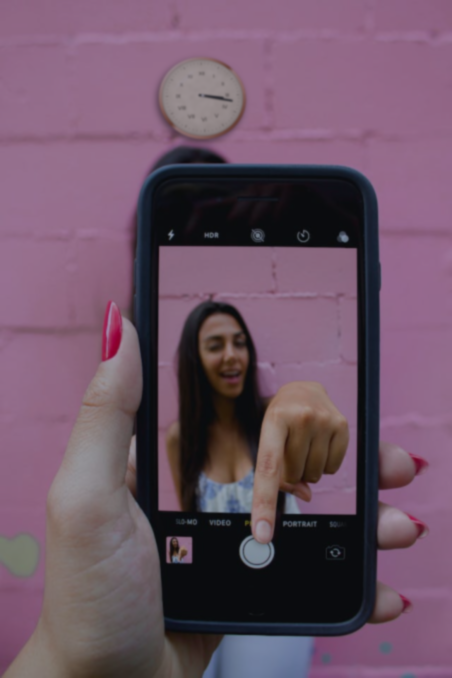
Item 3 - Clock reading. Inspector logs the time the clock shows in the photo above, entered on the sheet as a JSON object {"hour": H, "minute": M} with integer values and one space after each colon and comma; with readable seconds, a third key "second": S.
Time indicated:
{"hour": 3, "minute": 17}
